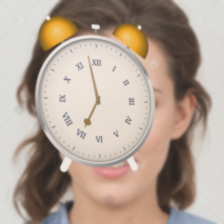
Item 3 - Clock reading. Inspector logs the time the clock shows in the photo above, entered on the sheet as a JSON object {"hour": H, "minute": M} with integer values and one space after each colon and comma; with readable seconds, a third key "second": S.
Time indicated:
{"hour": 6, "minute": 58}
